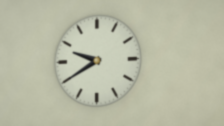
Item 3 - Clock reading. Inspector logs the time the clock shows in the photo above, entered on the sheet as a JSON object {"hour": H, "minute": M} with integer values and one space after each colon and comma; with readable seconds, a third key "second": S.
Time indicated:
{"hour": 9, "minute": 40}
